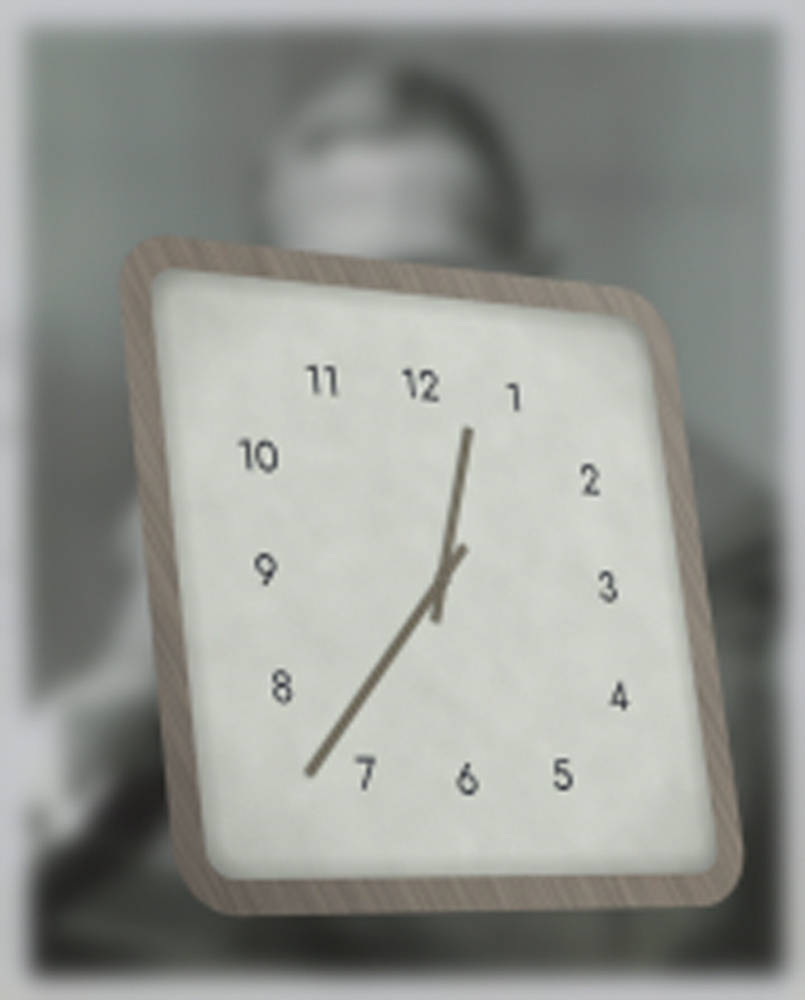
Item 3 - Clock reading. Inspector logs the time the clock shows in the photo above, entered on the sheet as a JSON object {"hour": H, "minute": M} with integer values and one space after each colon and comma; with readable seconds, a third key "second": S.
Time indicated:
{"hour": 12, "minute": 37}
